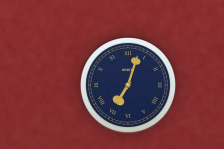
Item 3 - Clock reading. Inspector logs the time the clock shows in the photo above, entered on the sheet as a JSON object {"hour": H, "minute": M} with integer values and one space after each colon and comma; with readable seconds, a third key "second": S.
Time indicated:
{"hour": 7, "minute": 3}
